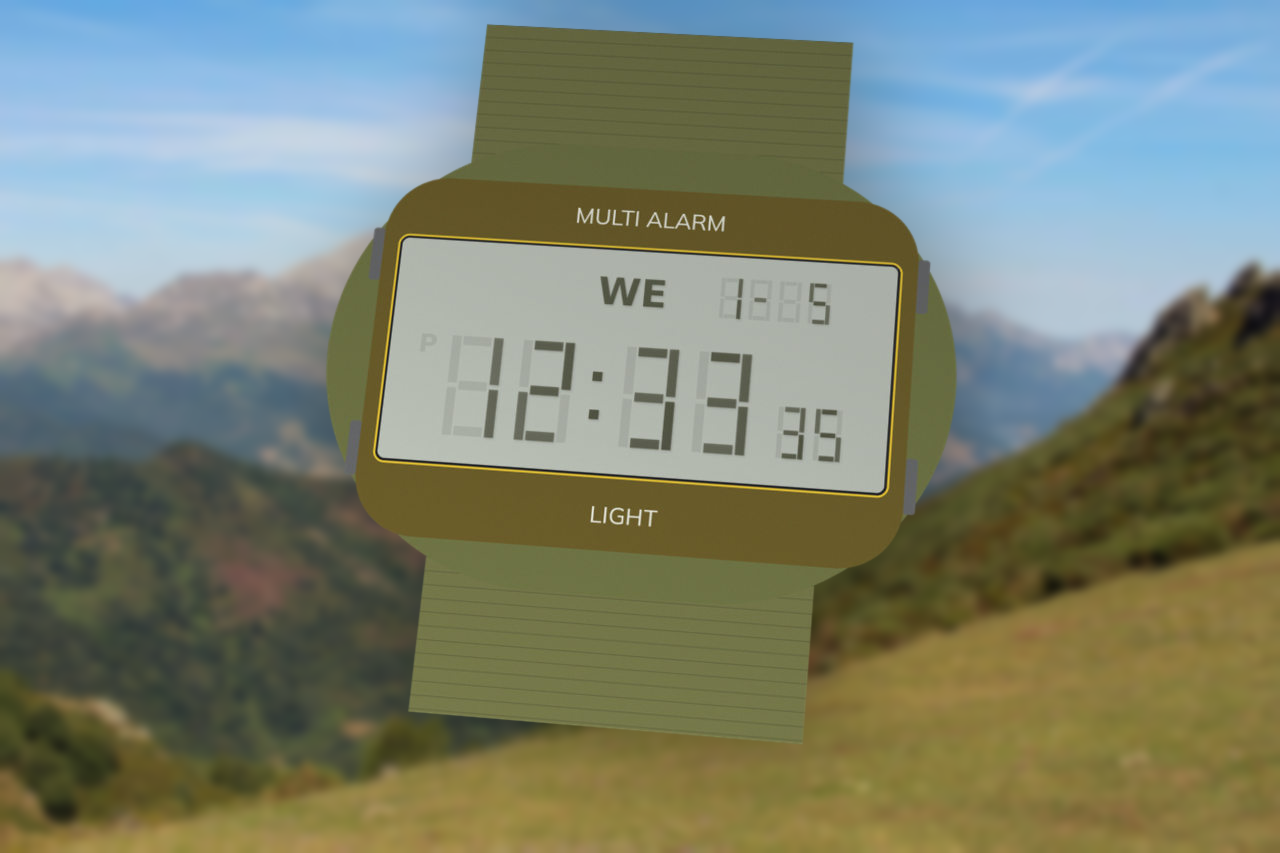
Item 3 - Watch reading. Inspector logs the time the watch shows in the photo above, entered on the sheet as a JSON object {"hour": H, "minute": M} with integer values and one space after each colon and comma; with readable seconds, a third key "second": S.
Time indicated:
{"hour": 12, "minute": 33, "second": 35}
